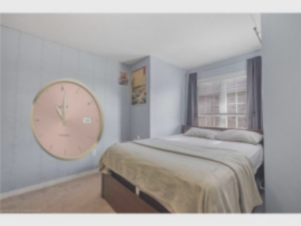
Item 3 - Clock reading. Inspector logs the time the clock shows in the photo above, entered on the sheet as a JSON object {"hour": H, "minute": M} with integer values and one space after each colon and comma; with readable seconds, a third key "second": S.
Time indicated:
{"hour": 11, "minute": 1}
